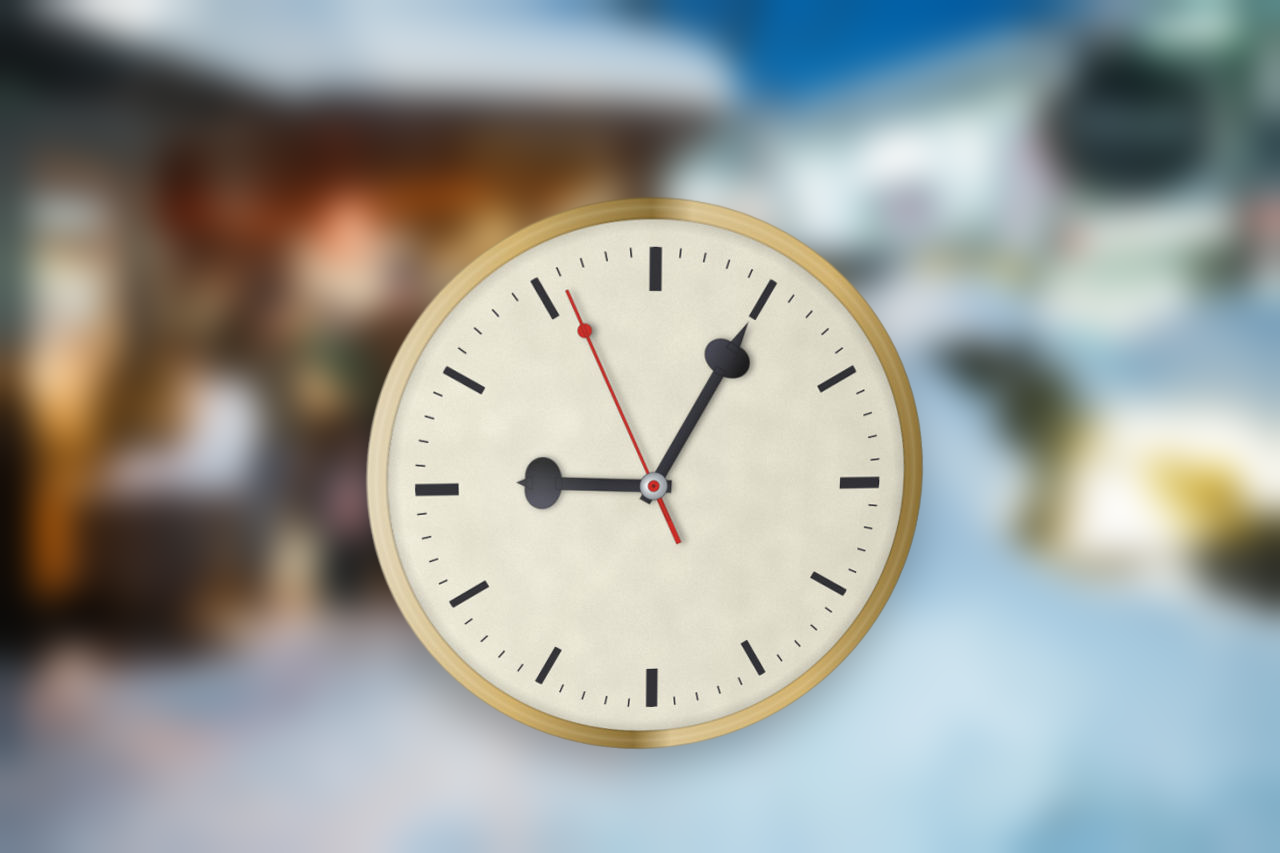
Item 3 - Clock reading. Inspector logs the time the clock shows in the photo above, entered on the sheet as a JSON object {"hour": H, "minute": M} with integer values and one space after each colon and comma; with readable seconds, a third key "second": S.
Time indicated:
{"hour": 9, "minute": 4, "second": 56}
